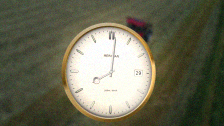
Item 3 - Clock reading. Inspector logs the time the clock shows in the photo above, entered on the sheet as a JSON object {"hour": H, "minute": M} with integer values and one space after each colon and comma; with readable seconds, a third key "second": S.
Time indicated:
{"hour": 8, "minute": 1}
